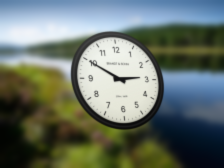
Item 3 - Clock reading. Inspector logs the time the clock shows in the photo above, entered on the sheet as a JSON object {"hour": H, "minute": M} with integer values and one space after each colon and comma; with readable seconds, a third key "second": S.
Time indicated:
{"hour": 2, "minute": 50}
